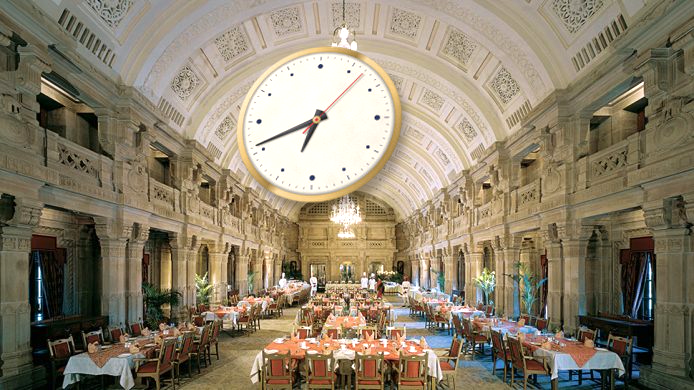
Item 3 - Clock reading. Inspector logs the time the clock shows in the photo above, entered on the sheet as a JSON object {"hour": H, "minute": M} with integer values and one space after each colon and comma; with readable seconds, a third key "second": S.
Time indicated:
{"hour": 6, "minute": 41, "second": 7}
